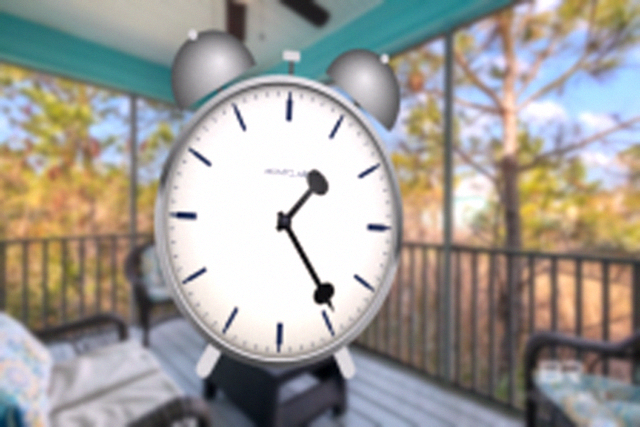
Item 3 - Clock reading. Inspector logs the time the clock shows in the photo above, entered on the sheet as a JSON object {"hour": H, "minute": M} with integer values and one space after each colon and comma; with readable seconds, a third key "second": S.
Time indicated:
{"hour": 1, "minute": 24}
